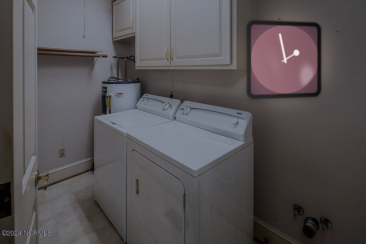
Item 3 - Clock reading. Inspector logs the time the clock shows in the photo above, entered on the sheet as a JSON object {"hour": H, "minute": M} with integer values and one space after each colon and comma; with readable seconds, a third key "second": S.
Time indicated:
{"hour": 1, "minute": 58}
